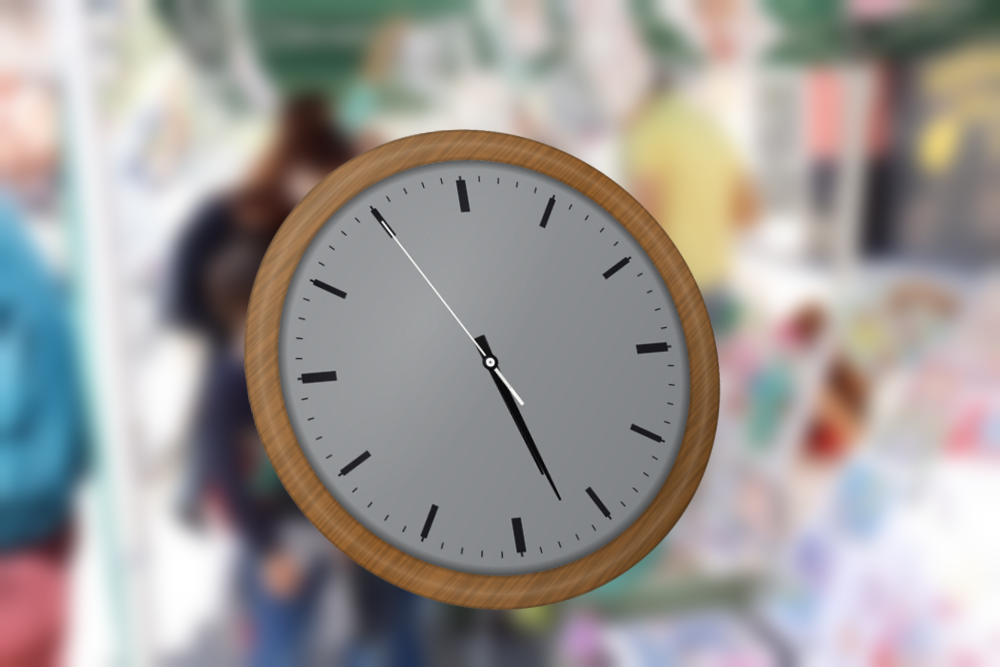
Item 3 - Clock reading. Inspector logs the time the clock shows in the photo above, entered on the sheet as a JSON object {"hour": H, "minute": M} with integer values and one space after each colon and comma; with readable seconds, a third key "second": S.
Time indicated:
{"hour": 5, "minute": 26, "second": 55}
